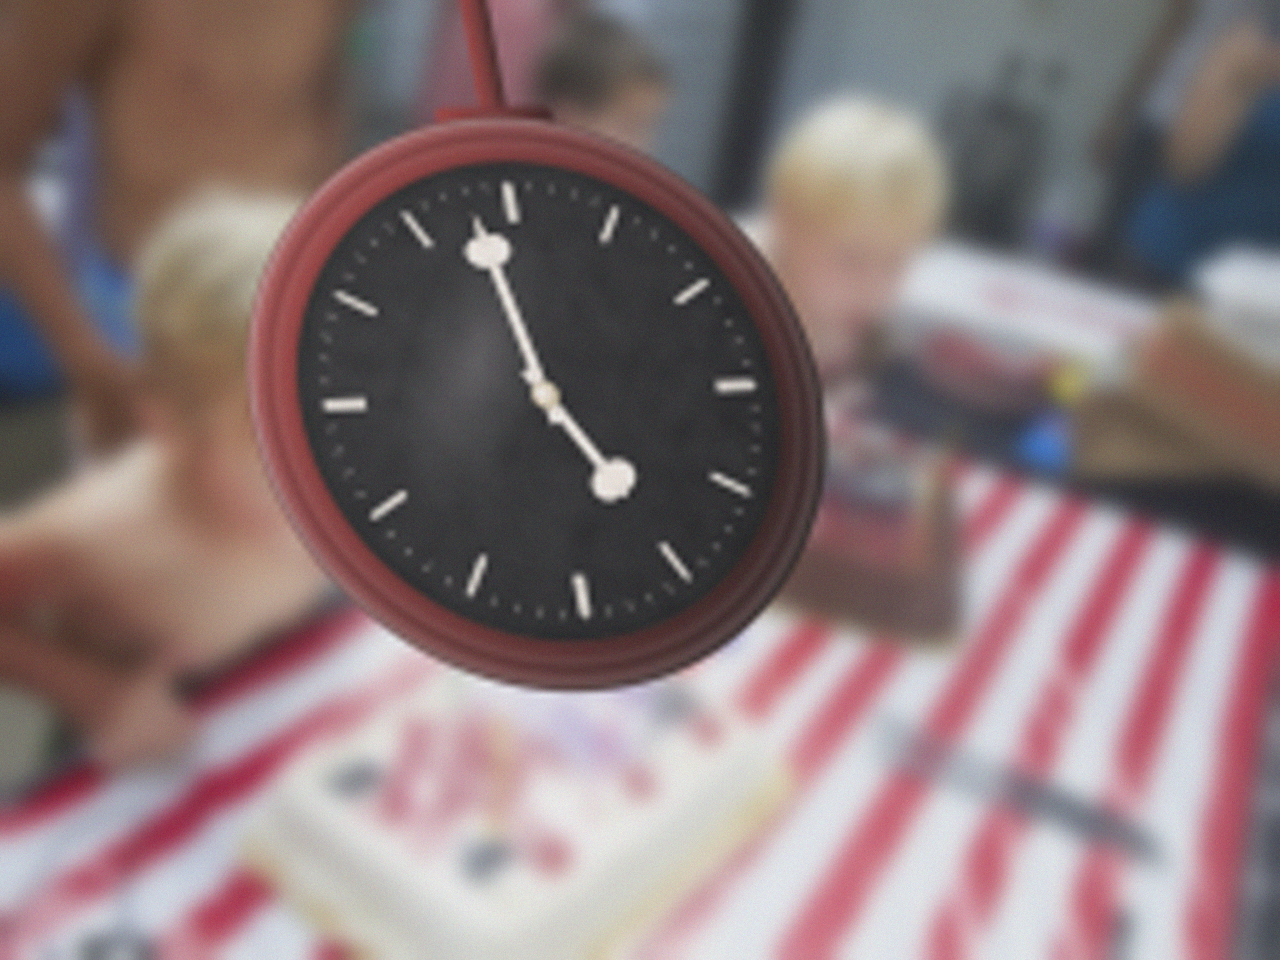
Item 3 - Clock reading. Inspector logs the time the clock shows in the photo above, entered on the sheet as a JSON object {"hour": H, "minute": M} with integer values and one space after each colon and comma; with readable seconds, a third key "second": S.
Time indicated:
{"hour": 4, "minute": 58}
